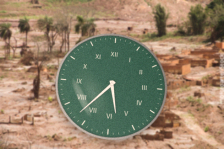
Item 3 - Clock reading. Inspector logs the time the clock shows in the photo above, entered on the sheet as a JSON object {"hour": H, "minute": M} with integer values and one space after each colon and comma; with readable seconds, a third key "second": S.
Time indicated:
{"hour": 5, "minute": 37}
